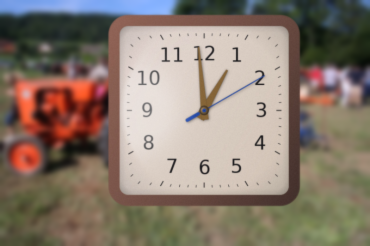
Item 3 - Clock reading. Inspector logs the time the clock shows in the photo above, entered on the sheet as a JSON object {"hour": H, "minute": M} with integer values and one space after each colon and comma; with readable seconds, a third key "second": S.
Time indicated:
{"hour": 12, "minute": 59, "second": 10}
